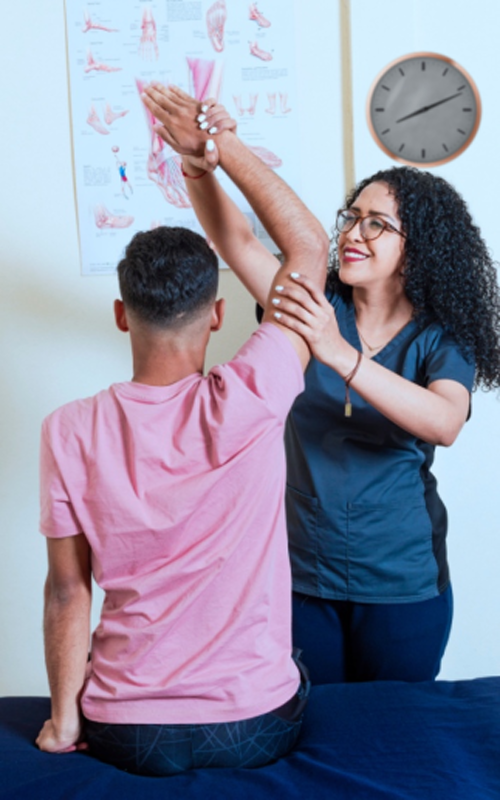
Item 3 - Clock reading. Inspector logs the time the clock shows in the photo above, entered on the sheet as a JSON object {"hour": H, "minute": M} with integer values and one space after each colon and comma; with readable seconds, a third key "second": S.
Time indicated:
{"hour": 8, "minute": 11}
